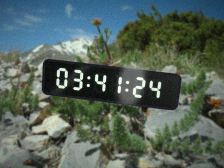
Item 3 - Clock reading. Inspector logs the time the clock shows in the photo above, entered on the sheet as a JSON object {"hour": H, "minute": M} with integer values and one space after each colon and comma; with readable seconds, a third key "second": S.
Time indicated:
{"hour": 3, "minute": 41, "second": 24}
